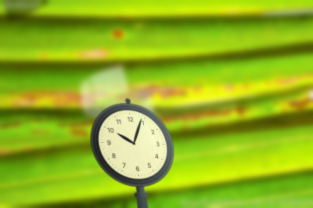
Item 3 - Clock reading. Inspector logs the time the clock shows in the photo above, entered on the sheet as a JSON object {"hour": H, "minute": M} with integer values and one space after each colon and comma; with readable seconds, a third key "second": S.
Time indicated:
{"hour": 10, "minute": 4}
